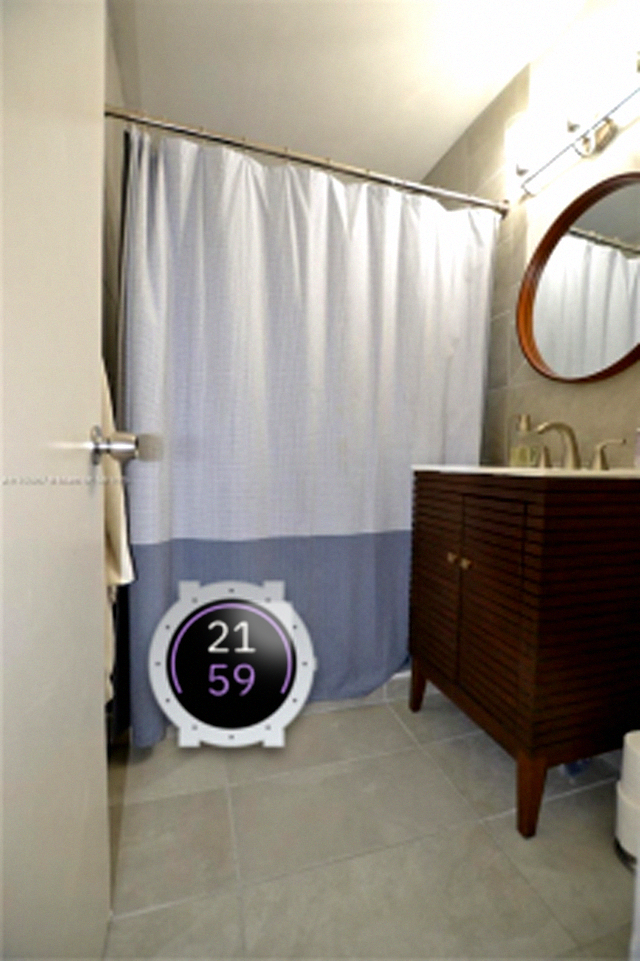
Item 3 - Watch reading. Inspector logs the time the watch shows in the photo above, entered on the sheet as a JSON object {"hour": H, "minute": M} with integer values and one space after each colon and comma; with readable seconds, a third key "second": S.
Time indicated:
{"hour": 21, "minute": 59}
